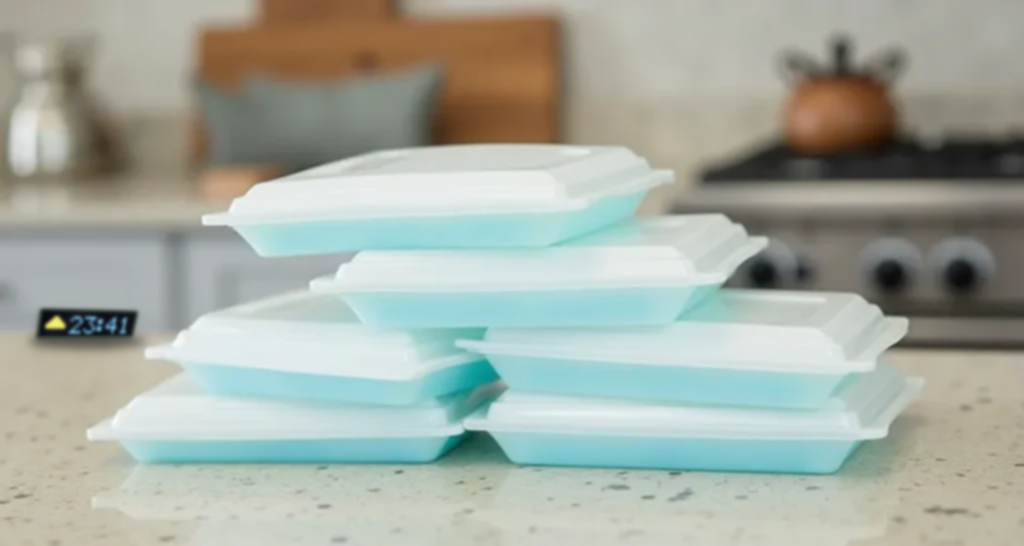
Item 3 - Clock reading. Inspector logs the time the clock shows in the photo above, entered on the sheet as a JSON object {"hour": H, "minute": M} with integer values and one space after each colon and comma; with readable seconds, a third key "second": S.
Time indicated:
{"hour": 23, "minute": 41}
